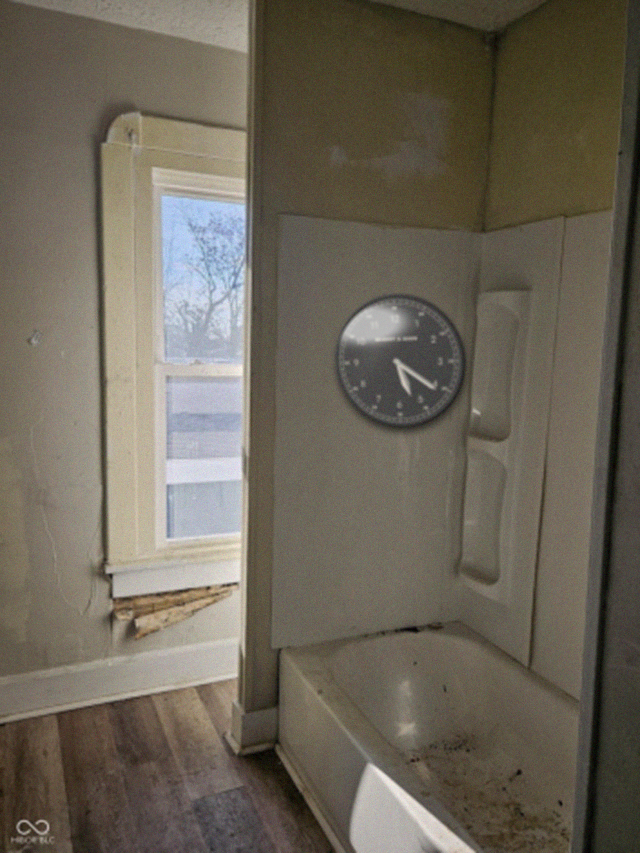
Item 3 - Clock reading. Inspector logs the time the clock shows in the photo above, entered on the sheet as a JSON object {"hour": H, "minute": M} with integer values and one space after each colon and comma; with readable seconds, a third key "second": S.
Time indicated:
{"hour": 5, "minute": 21}
